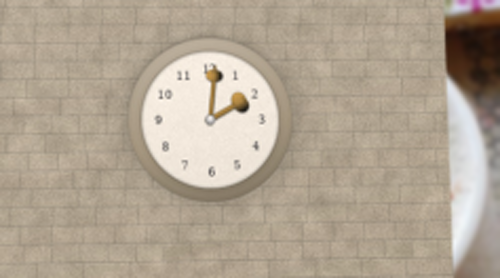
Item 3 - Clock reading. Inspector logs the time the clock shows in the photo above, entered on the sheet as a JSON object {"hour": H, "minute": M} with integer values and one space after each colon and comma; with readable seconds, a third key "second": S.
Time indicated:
{"hour": 2, "minute": 1}
